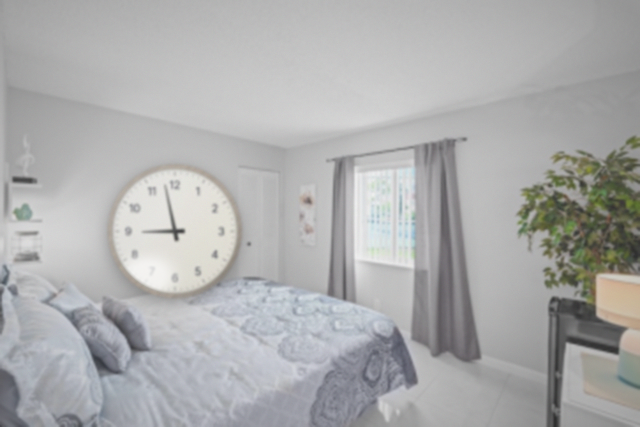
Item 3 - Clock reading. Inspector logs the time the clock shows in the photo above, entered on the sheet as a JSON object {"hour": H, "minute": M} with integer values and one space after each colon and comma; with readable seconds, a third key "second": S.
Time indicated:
{"hour": 8, "minute": 58}
